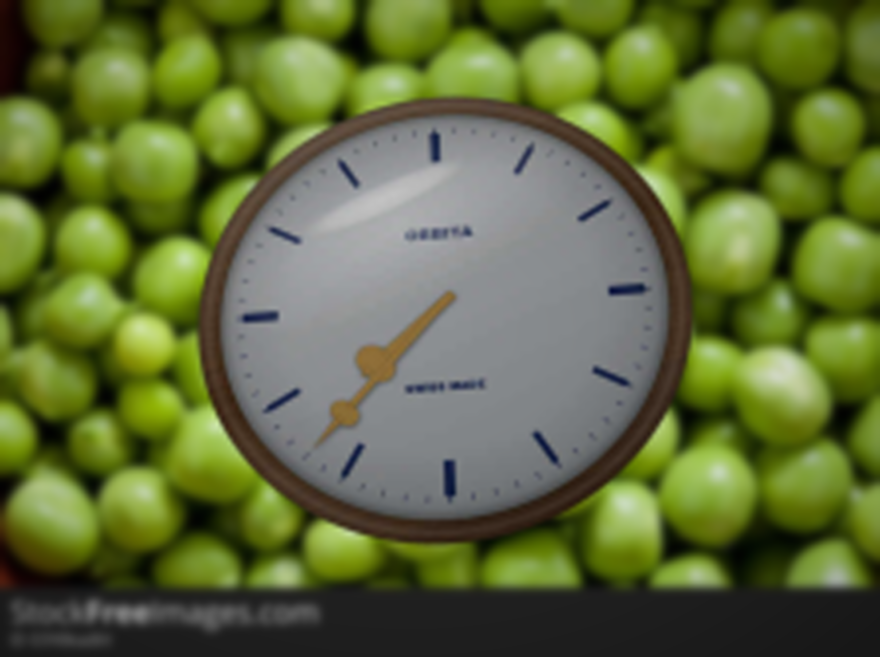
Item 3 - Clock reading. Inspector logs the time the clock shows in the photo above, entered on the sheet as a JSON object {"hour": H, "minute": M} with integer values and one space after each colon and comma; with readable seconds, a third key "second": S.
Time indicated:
{"hour": 7, "minute": 37}
